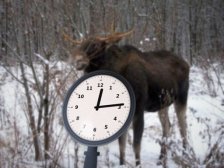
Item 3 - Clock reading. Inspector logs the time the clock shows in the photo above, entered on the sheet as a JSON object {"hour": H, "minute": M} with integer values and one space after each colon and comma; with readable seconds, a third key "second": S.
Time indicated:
{"hour": 12, "minute": 14}
